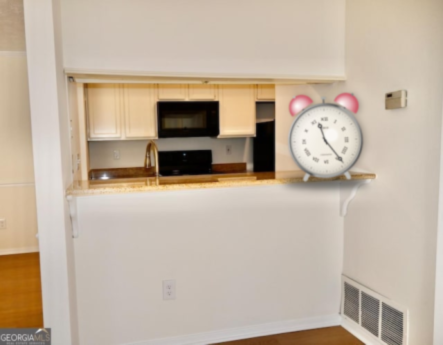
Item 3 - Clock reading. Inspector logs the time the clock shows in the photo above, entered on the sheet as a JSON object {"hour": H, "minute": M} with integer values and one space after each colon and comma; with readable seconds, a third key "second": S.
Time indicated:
{"hour": 11, "minute": 24}
